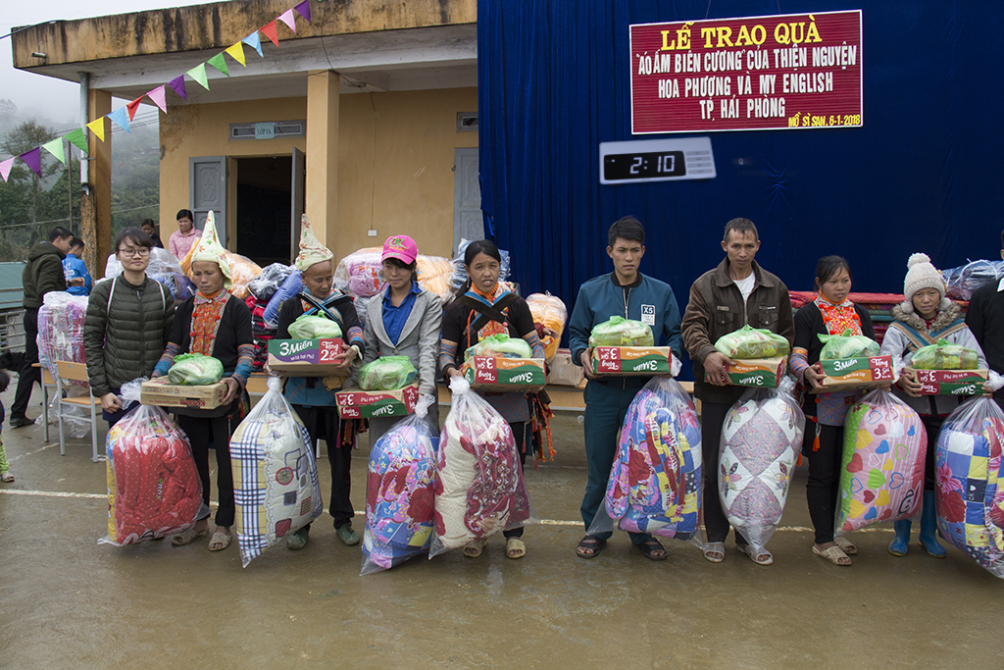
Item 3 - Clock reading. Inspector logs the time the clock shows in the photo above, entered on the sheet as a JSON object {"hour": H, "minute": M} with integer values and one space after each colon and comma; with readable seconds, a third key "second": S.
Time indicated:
{"hour": 2, "minute": 10}
